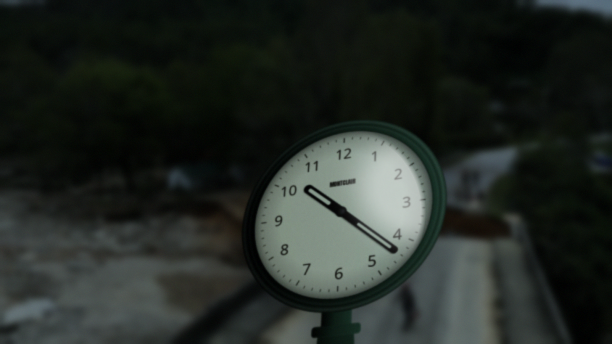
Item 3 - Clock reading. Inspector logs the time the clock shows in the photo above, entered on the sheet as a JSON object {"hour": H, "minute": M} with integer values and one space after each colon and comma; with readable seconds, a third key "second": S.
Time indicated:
{"hour": 10, "minute": 22}
